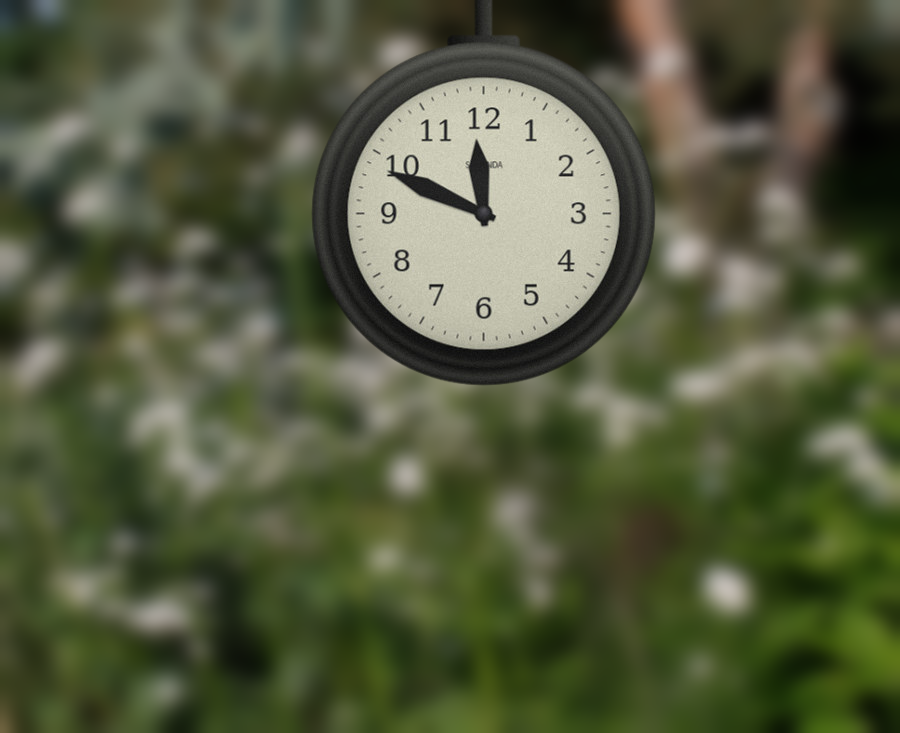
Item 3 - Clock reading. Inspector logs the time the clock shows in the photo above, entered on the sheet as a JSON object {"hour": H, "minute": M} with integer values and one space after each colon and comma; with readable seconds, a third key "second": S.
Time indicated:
{"hour": 11, "minute": 49}
